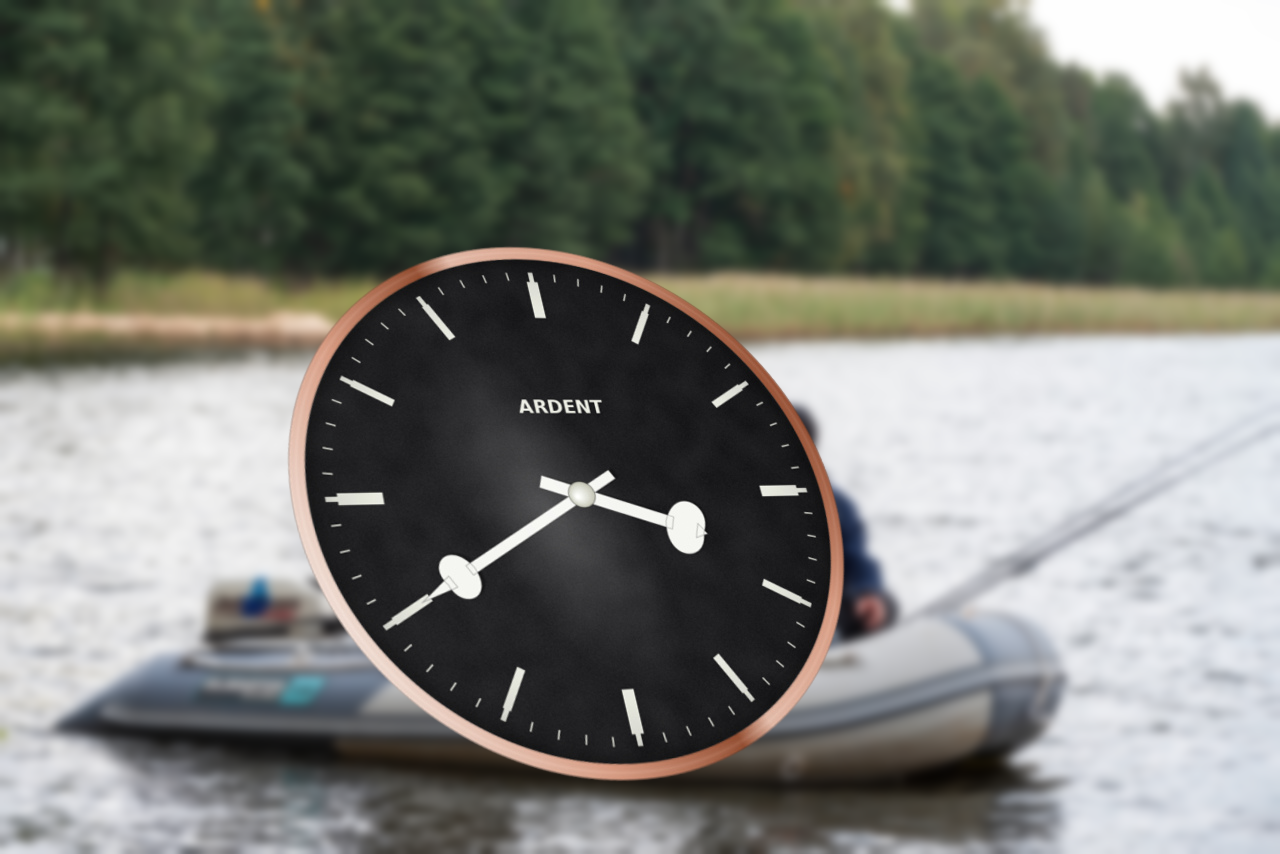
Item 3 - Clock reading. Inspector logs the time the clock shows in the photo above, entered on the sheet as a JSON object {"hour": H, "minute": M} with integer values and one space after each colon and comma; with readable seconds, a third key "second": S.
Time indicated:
{"hour": 3, "minute": 40}
